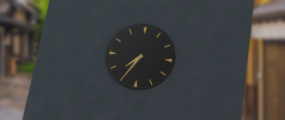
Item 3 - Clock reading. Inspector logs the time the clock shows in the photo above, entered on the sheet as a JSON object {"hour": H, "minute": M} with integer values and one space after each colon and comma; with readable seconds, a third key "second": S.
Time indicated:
{"hour": 7, "minute": 35}
